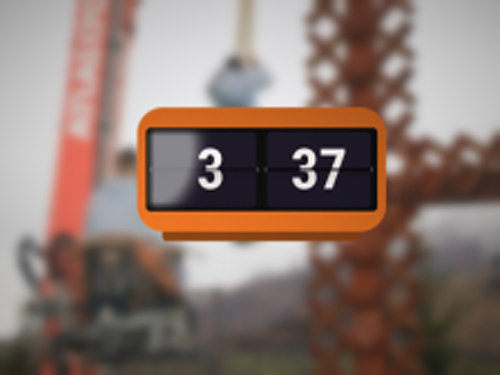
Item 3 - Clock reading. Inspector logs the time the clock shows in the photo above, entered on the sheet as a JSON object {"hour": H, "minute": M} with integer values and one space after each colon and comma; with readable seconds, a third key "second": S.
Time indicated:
{"hour": 3, "minute": 37}
